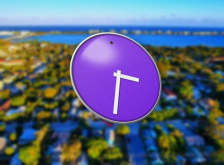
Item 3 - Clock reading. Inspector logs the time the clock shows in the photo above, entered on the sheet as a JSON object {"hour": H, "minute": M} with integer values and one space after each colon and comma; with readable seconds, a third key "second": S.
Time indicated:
{"hour": 3, "minute": 33}
